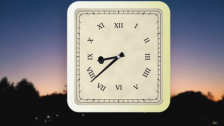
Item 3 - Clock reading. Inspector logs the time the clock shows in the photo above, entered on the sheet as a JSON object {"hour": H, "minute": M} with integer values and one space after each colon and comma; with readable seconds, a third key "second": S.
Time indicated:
{"hour": 8, "minute": 38}
